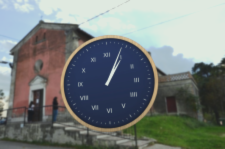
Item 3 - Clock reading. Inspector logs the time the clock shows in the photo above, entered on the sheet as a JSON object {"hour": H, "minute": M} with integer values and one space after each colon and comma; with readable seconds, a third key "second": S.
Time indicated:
{"hour": 1, "minute": 4}
